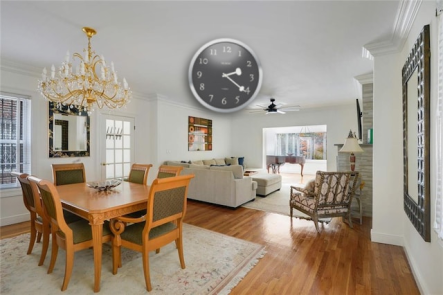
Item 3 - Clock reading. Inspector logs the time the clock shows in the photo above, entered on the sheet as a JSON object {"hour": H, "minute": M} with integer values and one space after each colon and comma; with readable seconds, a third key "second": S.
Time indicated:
{"hour": 2, "minute": 21}
